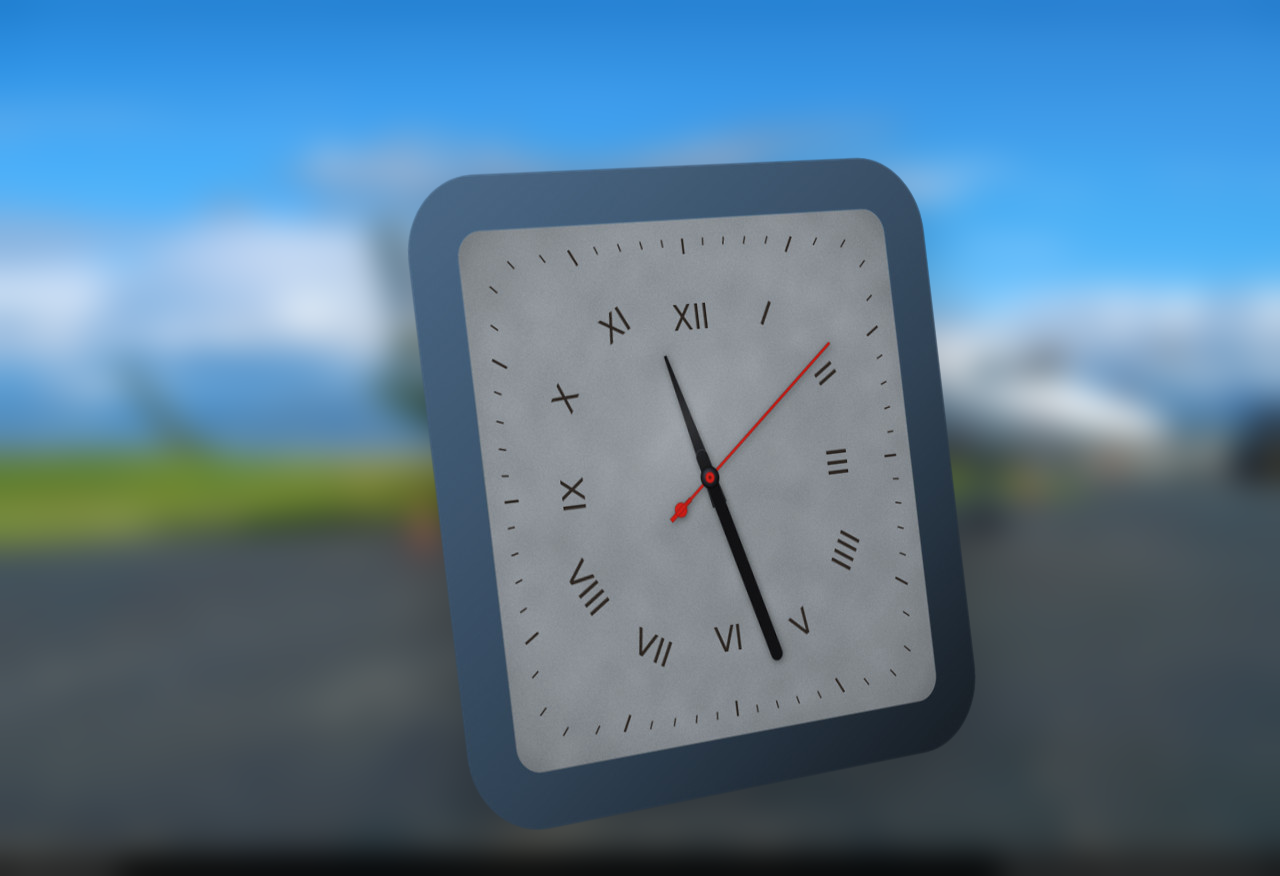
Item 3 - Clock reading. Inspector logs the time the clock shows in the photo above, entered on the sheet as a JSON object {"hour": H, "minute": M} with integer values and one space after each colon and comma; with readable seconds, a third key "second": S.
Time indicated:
{"hour": 11, "minute": 27, "second": 9}
